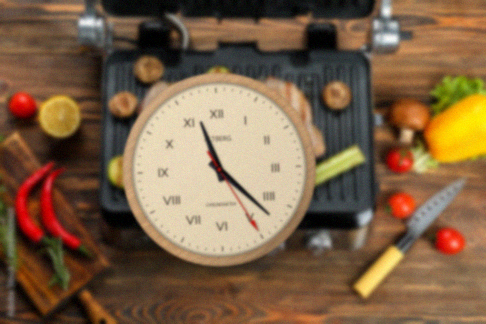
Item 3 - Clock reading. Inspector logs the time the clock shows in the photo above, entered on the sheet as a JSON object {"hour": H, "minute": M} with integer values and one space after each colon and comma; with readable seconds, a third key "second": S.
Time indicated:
{"hour": 11, "minute": 22, "second": 25}
